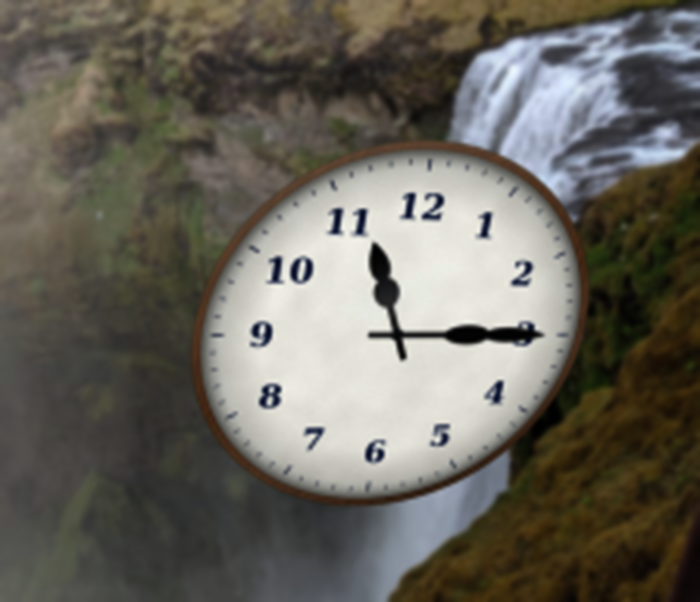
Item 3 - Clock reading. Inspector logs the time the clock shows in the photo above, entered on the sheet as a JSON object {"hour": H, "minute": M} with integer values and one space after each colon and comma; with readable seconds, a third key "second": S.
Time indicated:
{"hour": 11, "minute": 15}
